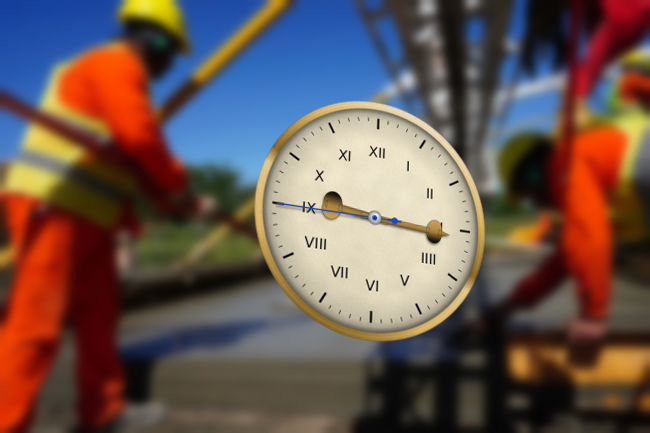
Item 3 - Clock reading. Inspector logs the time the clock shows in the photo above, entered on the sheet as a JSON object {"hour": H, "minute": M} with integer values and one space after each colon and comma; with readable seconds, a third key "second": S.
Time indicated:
{"hour": 9, "minute": 15, "second": 45}
